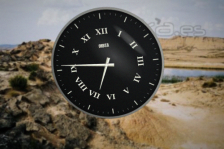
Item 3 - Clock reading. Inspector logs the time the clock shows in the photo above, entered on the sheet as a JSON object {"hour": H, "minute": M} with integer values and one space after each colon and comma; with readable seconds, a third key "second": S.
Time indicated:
{"hour": 6, "minute": 46}
